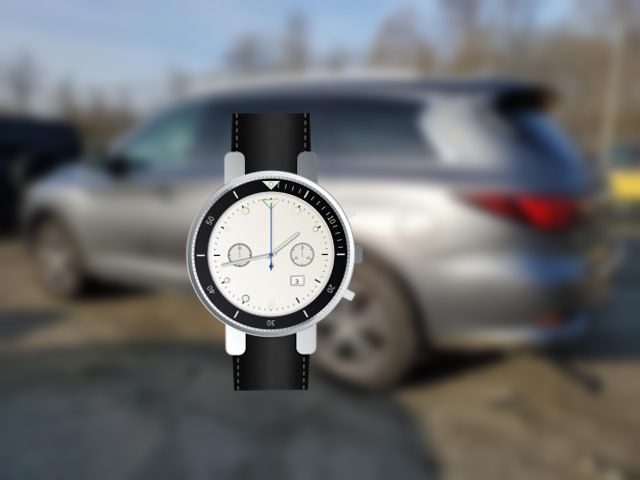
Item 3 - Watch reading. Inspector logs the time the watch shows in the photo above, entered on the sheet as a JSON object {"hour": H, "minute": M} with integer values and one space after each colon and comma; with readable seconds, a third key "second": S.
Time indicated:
{"hour": 1, "minute": 43}
